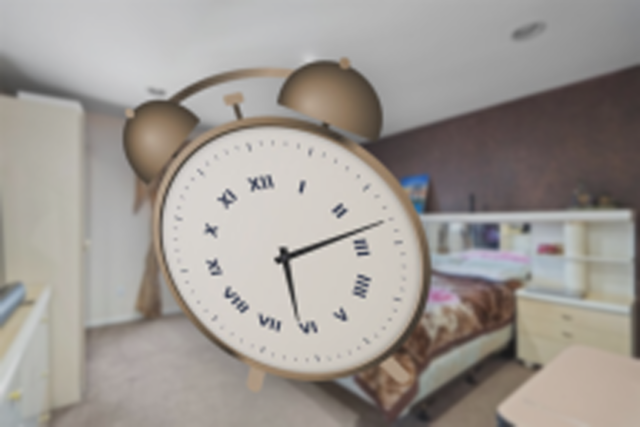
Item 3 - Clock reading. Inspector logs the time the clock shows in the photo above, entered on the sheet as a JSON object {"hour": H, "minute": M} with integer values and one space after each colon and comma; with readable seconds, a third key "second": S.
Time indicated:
{"hour": 6, "minute": 13}
